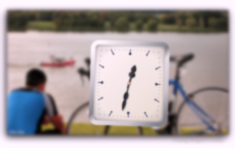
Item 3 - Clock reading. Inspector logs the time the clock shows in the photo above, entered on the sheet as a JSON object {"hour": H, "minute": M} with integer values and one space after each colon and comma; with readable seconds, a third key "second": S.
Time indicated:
{"hour": 12, "minute": 32}
